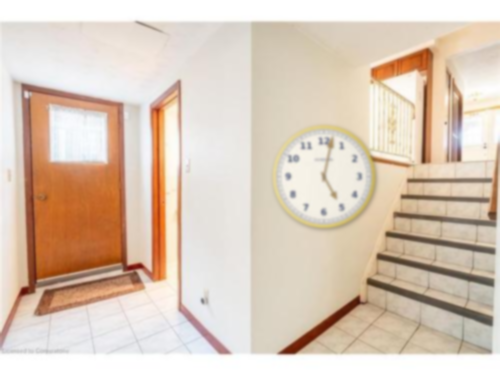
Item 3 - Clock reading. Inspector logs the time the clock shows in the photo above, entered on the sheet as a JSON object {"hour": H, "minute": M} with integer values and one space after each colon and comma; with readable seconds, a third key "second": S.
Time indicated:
{"hour": 5, "minute": 2}
